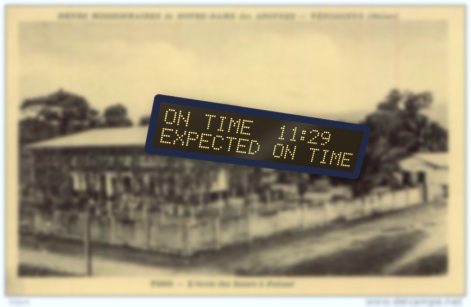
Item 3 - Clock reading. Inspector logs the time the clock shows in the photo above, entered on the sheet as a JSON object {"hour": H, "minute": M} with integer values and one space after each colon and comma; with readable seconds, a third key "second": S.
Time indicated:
{"hour": 11, "minute": 29}
